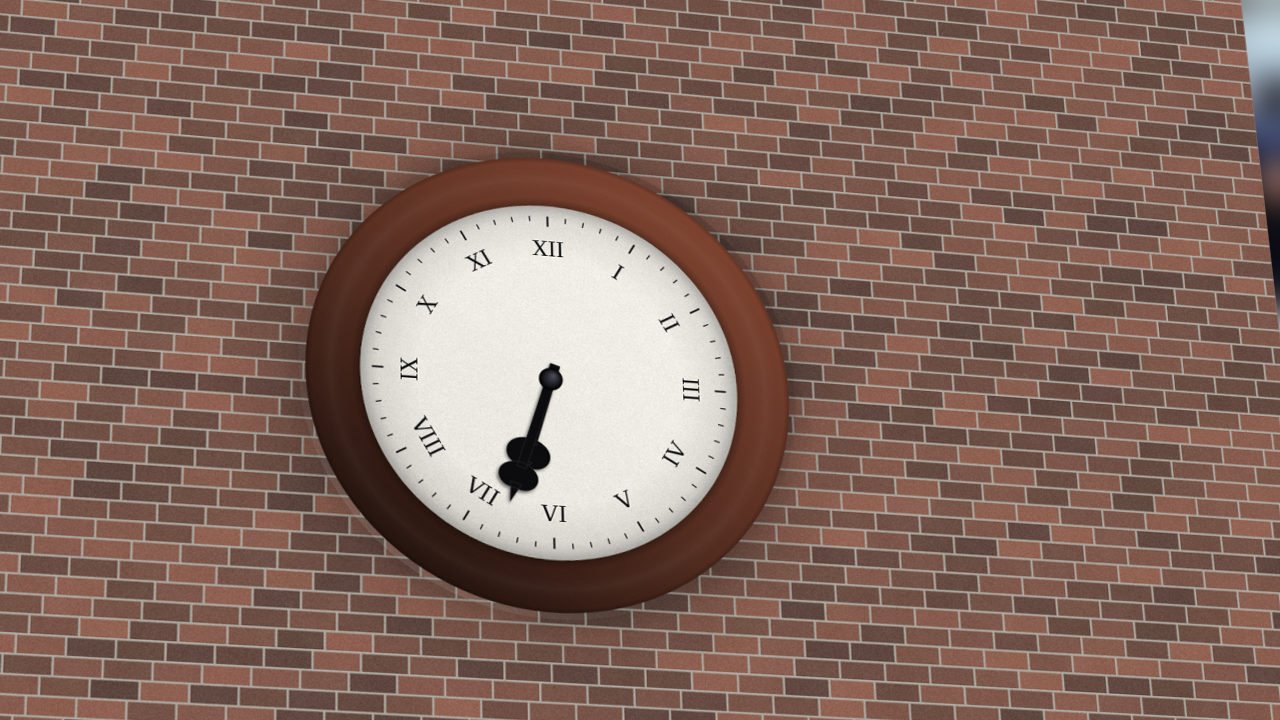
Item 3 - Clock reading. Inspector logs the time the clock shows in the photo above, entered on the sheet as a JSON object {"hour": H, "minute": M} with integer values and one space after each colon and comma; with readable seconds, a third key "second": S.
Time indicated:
{"hour": 6, "minute": 33}
